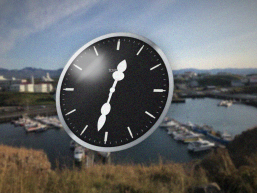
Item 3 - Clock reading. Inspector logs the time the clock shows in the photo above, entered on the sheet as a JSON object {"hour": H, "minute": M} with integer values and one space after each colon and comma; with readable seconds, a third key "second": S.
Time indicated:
{"hour": 12, "minute": 32}
